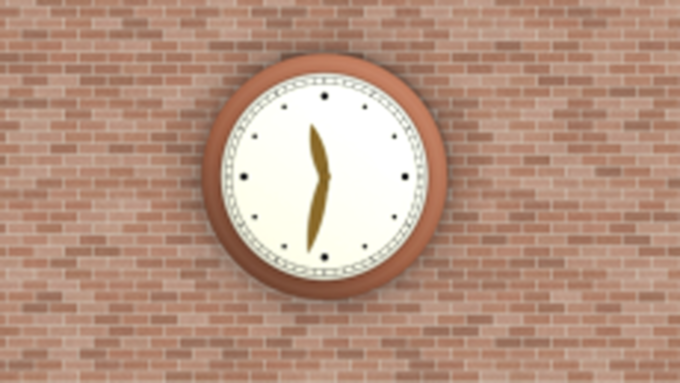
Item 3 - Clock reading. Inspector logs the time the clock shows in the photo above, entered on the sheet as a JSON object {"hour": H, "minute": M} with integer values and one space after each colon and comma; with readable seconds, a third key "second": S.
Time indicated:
{"hour": 11, "minute": 32}
